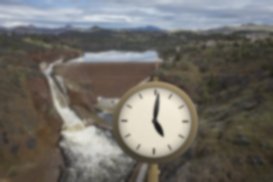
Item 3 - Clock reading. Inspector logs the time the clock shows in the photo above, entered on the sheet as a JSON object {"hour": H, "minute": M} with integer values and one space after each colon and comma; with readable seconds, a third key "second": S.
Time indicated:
{"hour": 5, "minute": 1}
